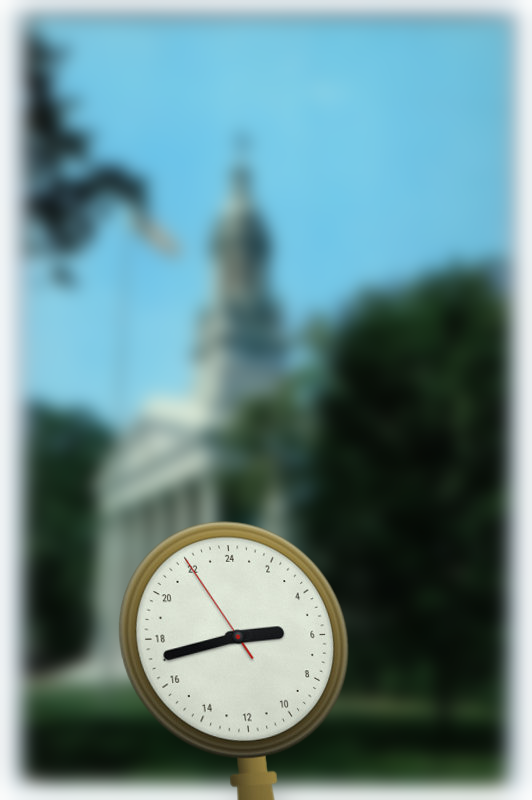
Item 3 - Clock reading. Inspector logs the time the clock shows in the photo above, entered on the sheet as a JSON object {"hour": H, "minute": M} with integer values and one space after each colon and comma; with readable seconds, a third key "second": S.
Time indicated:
{"hour": 5, "minute": 42, "second": 55}
